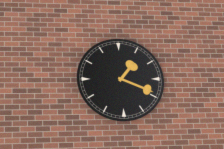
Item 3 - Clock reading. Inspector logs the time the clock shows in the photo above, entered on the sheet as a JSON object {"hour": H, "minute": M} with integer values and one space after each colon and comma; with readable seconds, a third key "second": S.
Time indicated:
{"hour": 1, "minute": 19}
